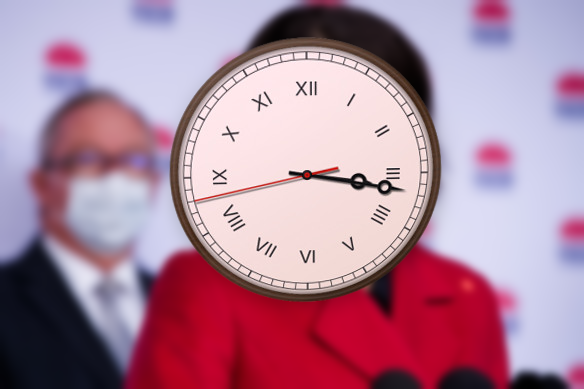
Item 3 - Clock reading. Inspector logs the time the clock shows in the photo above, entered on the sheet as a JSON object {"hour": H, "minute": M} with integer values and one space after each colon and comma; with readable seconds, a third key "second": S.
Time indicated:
{"hour": 3, "minute": 16, "second": 43}
